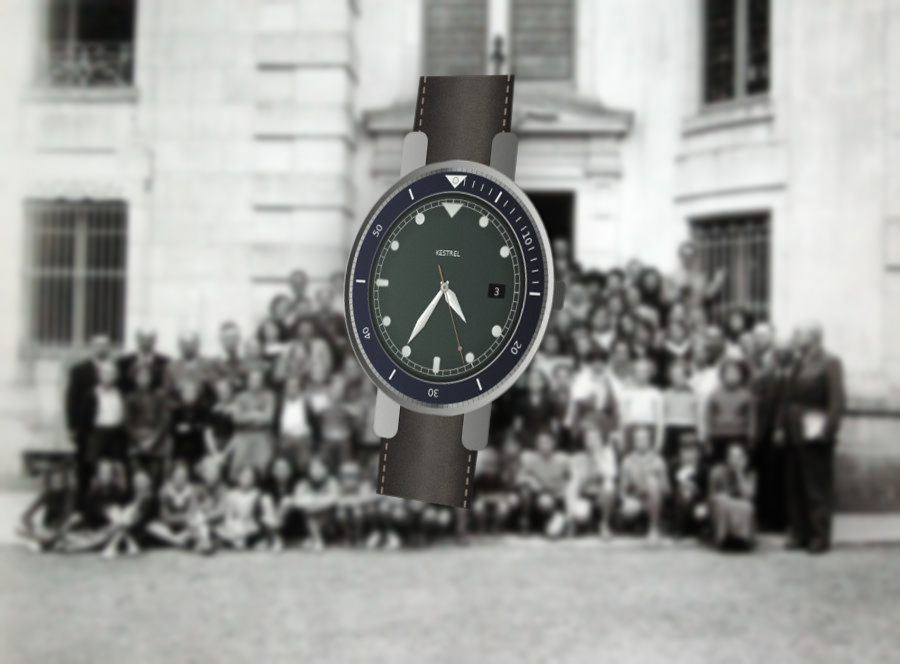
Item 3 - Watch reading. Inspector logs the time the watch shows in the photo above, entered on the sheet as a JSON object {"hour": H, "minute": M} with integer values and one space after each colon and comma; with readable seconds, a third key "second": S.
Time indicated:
{"hour": 4, "minute": 35, "second": 26}
